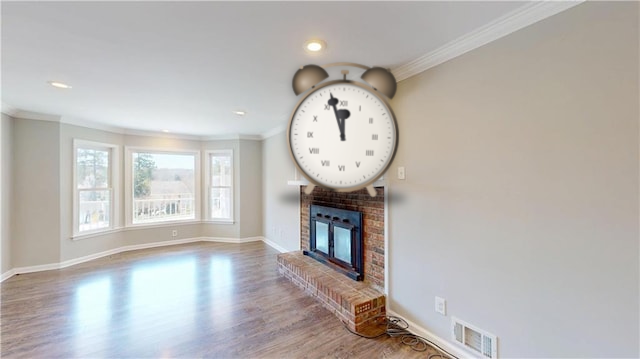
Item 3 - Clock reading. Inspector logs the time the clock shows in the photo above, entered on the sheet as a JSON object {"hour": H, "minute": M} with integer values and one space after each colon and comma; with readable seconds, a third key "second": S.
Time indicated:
{"hour": 11, "minute": 57}
